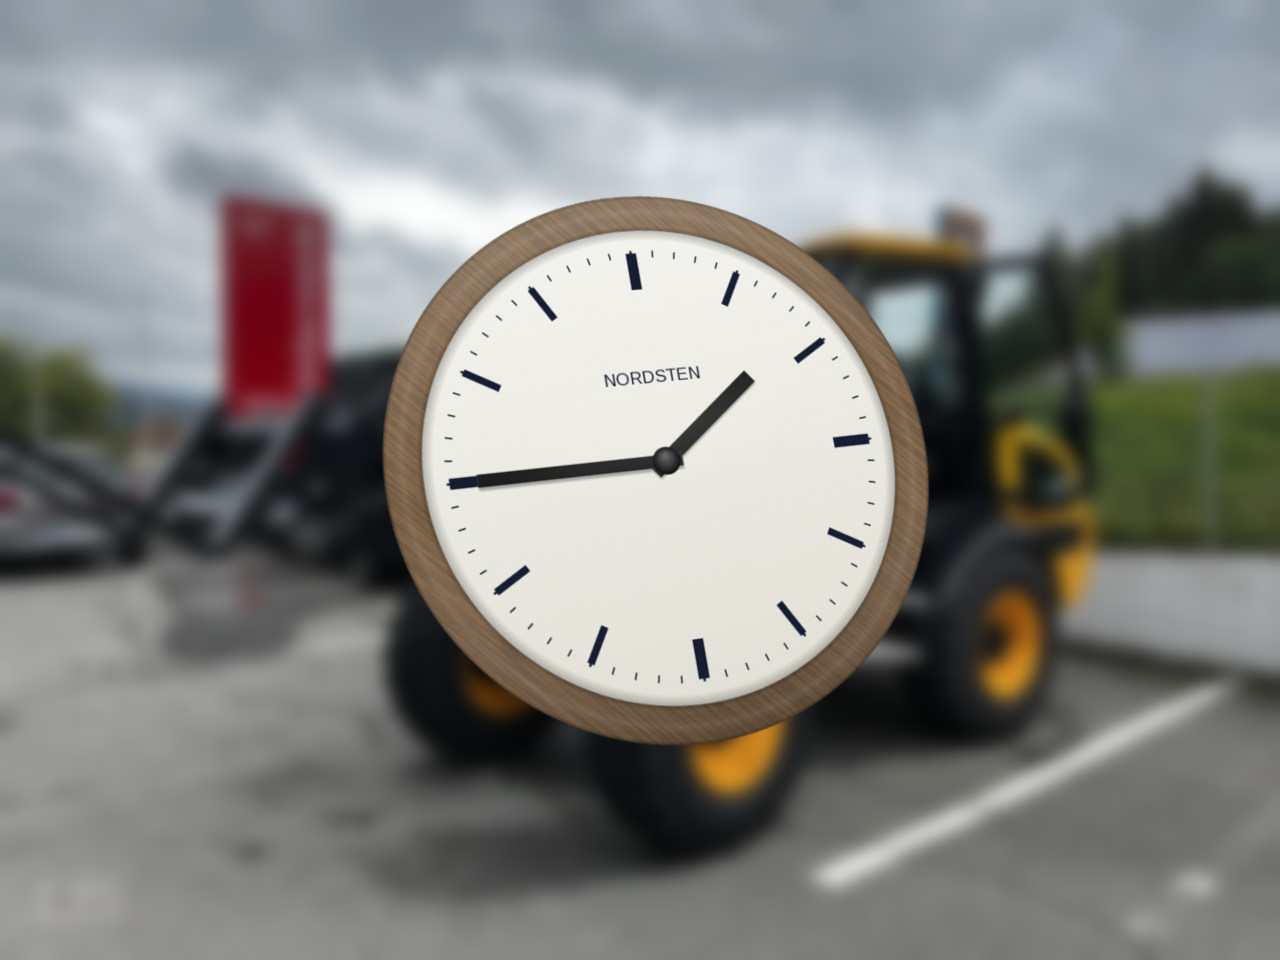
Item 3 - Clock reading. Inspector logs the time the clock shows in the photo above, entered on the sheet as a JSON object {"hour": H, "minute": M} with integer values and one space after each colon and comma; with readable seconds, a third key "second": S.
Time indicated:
{"hour": 1, "minute": 45}
